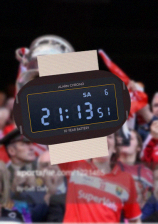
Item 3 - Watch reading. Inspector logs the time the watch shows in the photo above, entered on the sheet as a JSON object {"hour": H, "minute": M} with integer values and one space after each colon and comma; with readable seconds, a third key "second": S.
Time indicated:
{"hour": 21, "minute": 13, "second": 51}
